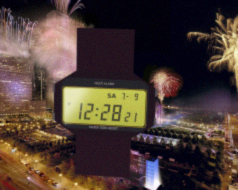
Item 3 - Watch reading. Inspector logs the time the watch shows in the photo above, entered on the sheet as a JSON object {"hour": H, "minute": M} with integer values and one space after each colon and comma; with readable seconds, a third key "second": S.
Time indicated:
{"hour": 12, "minute": 28, "second": 21}
